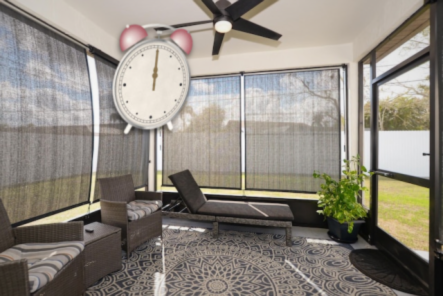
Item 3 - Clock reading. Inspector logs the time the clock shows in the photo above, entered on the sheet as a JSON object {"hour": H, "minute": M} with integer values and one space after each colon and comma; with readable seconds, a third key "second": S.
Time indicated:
{"hour": 12, "minute": 0}
